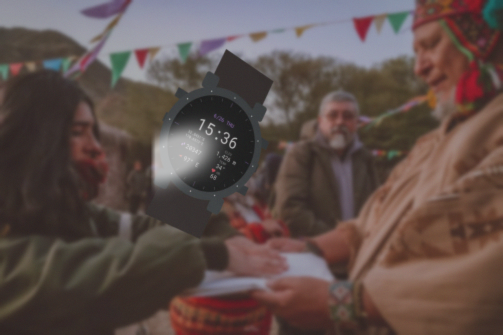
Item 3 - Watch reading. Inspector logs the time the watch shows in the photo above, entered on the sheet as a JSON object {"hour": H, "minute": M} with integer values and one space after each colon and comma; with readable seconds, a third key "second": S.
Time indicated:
{"hour": 15, "minute": 36}
